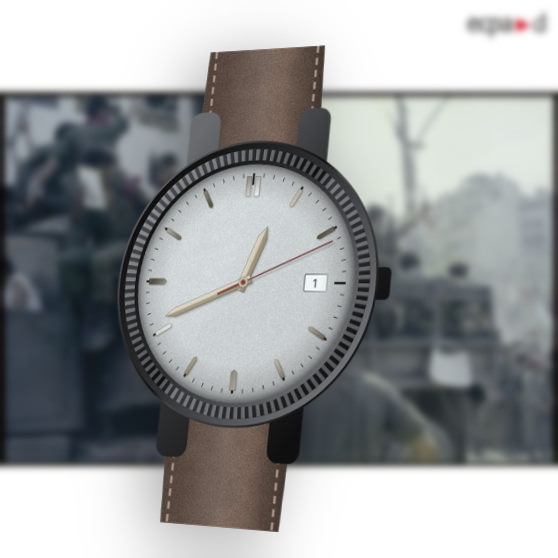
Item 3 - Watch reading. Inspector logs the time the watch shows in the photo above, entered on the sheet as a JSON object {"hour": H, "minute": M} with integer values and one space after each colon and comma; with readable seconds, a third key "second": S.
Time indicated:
{"hour": 12, "minute": 41, "second": 11}
